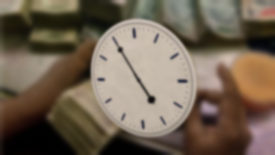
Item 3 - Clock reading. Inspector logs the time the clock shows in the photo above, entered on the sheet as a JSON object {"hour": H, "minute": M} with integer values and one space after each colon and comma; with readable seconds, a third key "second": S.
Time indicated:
{"hour": 4, "minute": 55}
